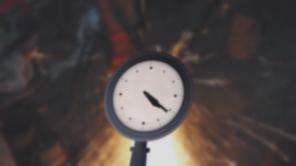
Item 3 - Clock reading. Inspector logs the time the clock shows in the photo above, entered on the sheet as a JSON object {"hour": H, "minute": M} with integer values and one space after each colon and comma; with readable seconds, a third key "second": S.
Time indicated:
{"hour": 4, "minute": 21}
